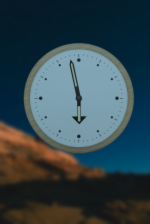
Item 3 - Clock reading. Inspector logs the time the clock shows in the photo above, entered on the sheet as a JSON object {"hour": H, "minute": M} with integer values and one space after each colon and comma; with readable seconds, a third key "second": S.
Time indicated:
{"hour": 5, "minute": 58}
